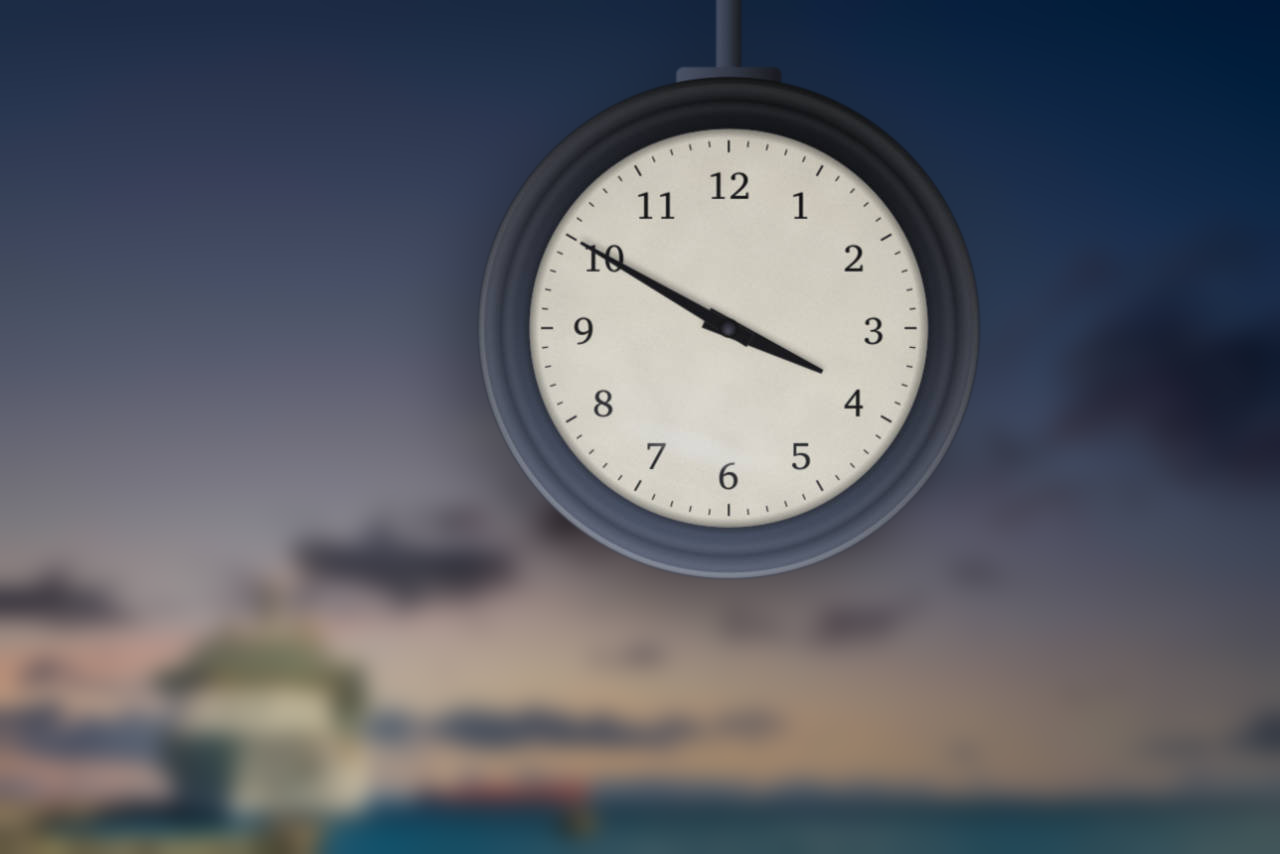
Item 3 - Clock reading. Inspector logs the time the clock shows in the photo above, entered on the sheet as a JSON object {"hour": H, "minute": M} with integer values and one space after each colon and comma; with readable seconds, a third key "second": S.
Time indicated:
{"hour": 3, "minute": 50}
